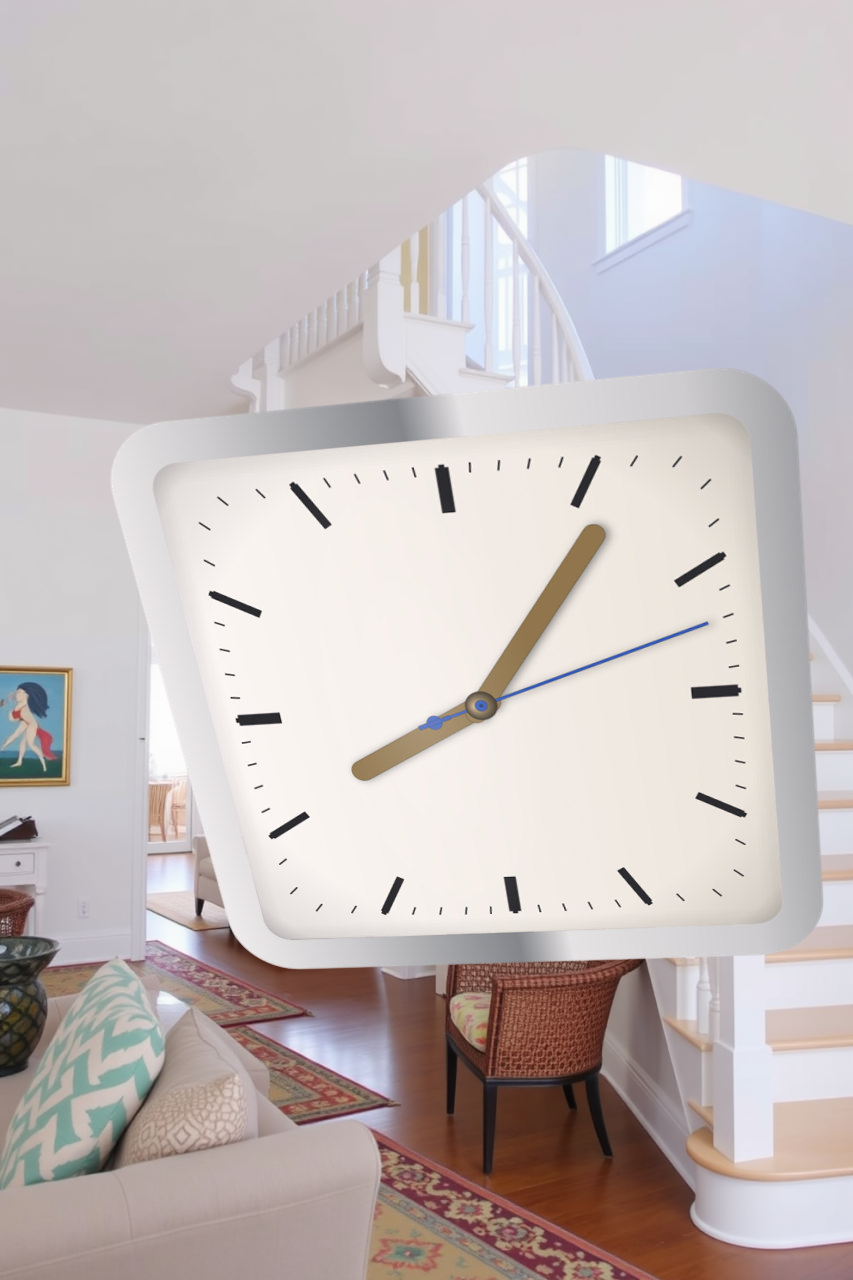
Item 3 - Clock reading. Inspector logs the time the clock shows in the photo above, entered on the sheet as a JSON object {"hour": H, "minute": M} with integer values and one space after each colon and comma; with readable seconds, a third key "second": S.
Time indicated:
{"hour": 8, "minute": 6, "second": 12}
